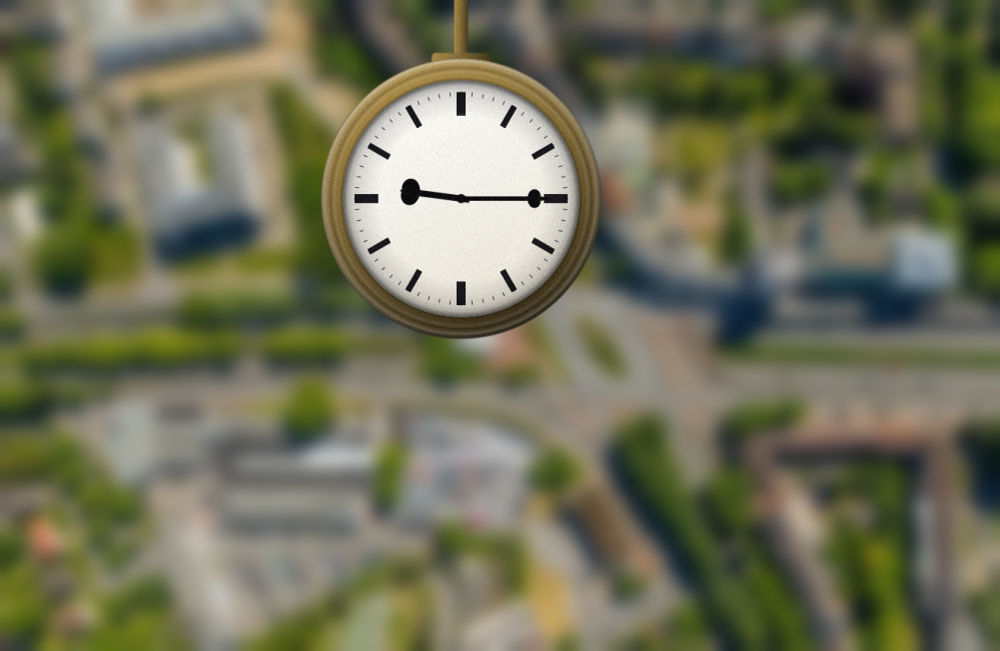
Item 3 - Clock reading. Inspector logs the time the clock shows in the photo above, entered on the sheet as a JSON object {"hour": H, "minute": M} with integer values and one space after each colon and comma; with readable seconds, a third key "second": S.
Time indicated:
{"hour": 9, "minute": 15}
